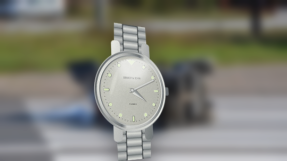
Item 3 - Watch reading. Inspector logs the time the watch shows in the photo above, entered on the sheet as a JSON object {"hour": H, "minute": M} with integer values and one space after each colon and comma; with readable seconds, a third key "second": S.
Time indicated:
{"hour": 4, "minute": 11}
